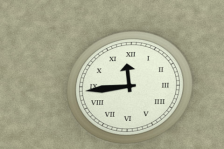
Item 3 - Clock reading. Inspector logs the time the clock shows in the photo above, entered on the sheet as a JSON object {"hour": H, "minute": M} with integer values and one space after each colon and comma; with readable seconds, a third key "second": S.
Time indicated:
{"hour": 11, "minute": 44}
